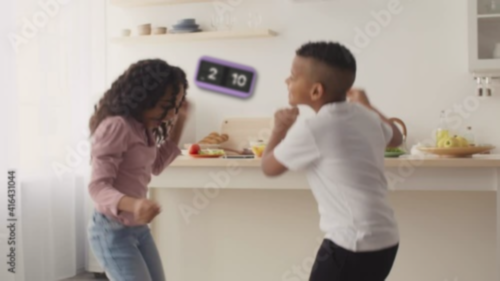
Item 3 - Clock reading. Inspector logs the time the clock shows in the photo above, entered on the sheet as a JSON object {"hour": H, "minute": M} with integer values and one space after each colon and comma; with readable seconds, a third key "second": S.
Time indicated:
{"hour": 2, "minute": 10}
